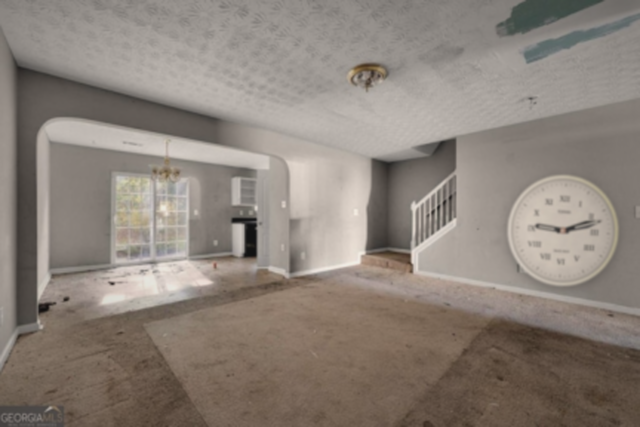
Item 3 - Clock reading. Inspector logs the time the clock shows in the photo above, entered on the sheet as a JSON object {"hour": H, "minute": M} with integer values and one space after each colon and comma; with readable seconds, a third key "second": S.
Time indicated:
{"hour": 9, "minute": 12}
